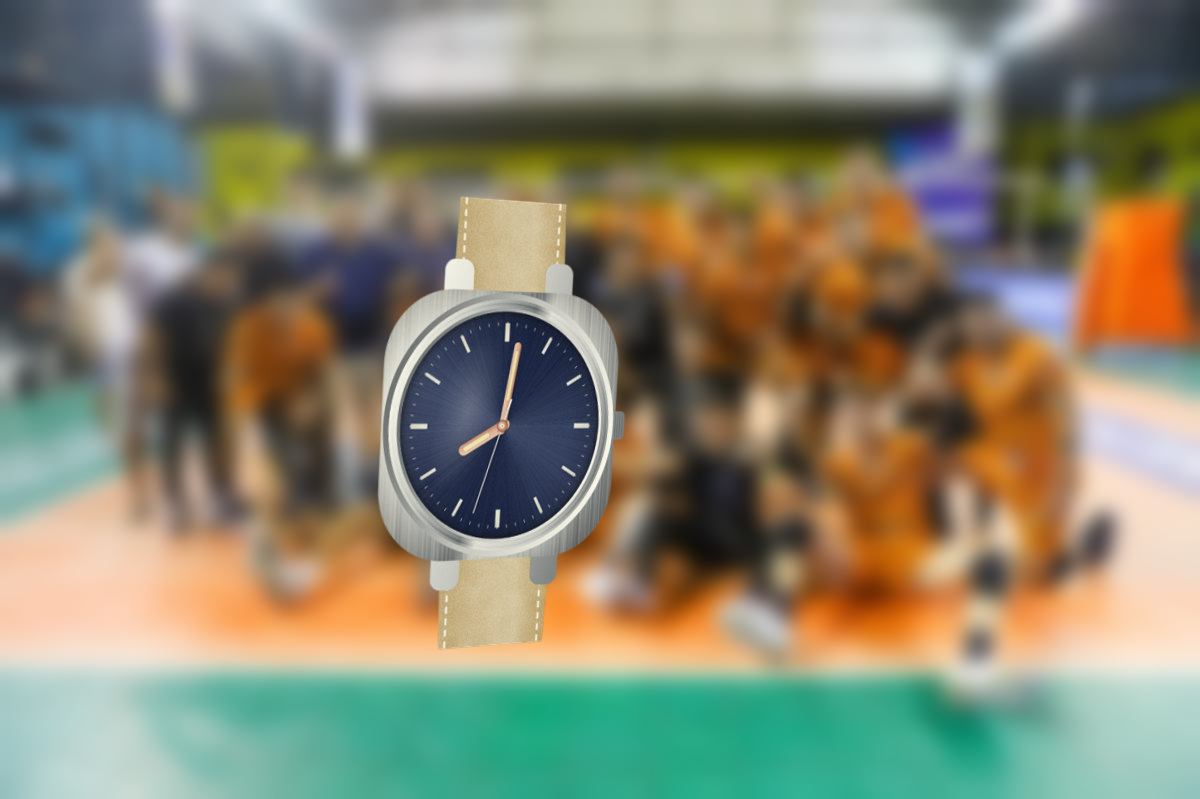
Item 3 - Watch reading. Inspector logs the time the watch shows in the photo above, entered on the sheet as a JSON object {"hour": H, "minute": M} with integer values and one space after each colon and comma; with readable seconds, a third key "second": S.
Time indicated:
{"hour": 8, "minute": 1, "second": 33}
